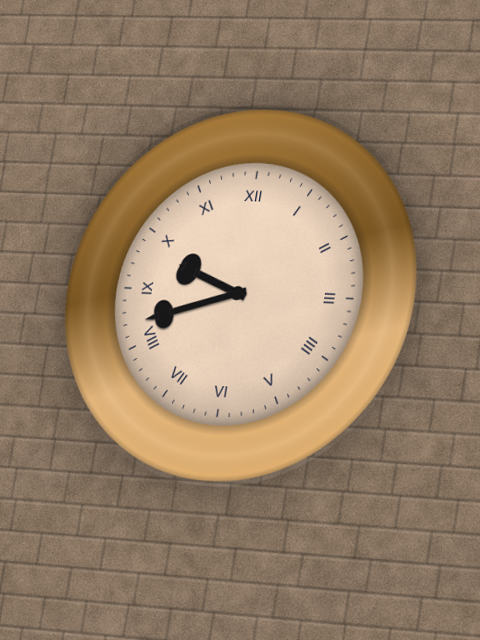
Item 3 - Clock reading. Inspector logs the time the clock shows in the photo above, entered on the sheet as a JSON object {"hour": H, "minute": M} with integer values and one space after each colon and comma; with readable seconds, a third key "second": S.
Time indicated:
{"hour": 9, "minute": 42}
